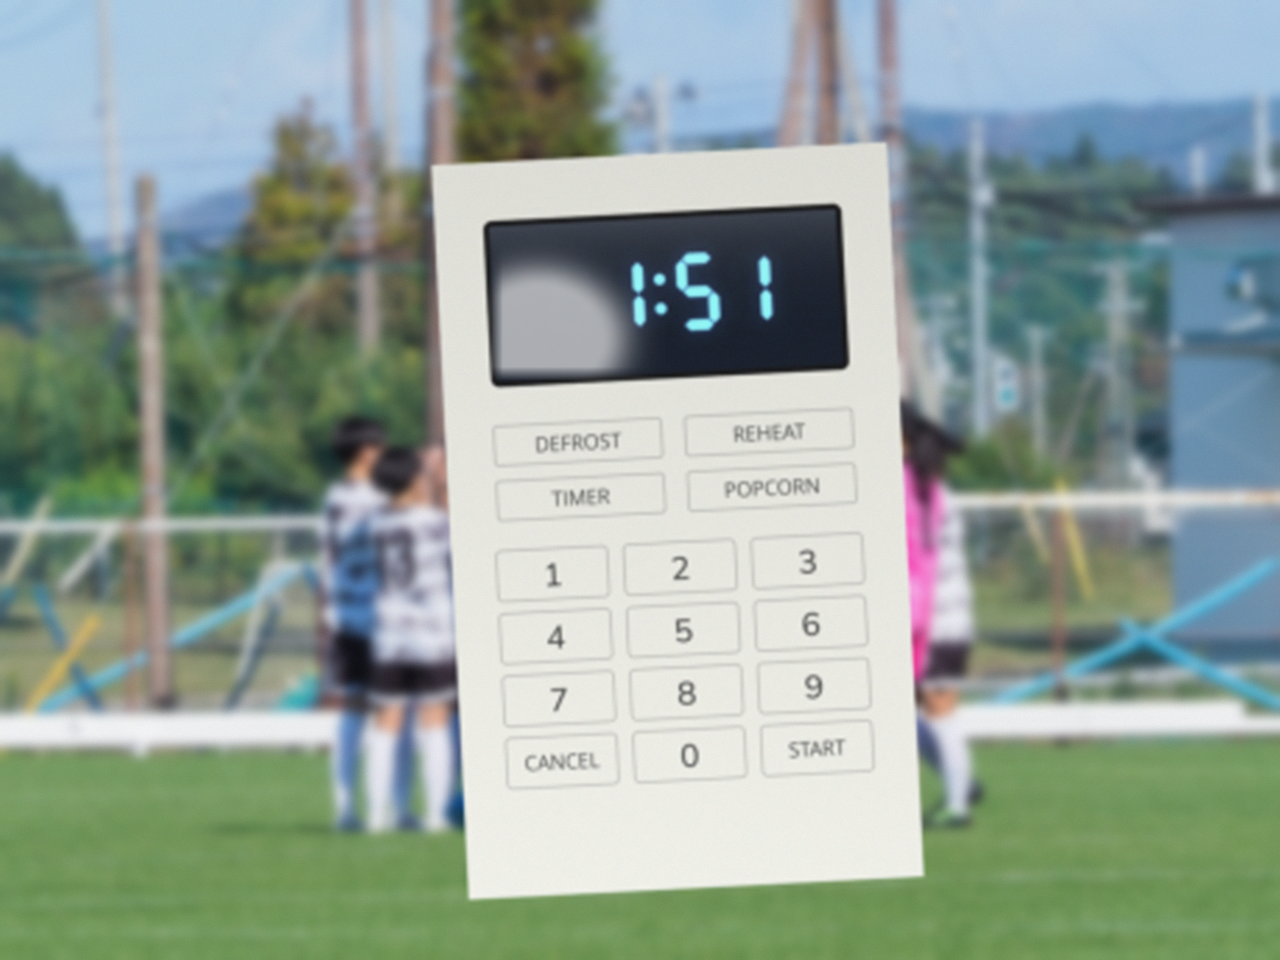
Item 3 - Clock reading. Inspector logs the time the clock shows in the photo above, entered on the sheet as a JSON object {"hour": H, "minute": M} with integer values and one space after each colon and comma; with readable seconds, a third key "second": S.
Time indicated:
{"hour": 1, "minute": 51}
